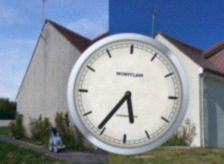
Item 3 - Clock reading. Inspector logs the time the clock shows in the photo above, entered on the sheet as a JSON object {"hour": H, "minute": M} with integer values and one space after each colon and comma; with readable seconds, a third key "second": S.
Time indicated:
{"hour": 5, "minute": 36}
